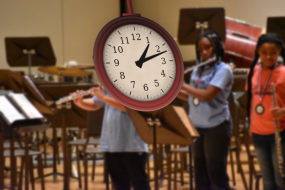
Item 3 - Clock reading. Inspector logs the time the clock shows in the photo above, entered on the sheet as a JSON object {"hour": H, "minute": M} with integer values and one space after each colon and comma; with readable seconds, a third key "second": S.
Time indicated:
{"hour": 1, "minute": 12}
